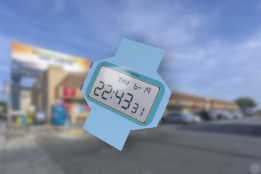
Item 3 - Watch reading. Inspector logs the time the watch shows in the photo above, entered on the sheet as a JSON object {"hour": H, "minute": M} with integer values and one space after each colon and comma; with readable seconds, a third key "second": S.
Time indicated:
{"hour": 22, "minute": 43, "second": 31}
